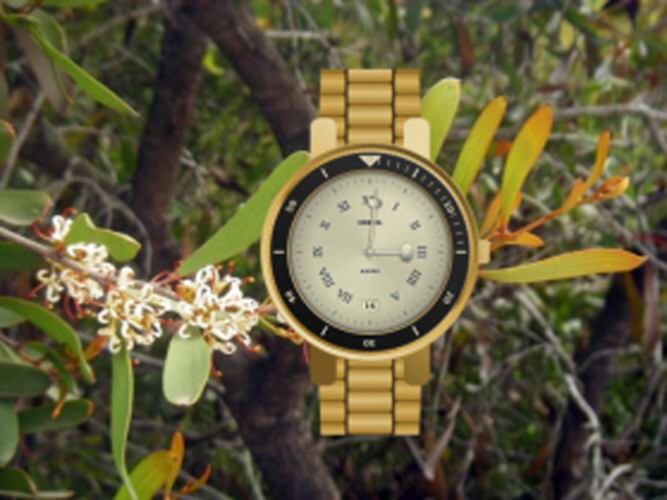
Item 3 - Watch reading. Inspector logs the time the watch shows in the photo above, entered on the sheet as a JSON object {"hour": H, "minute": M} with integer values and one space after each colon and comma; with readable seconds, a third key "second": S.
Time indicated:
{"hour": 3, "minute": 1}
